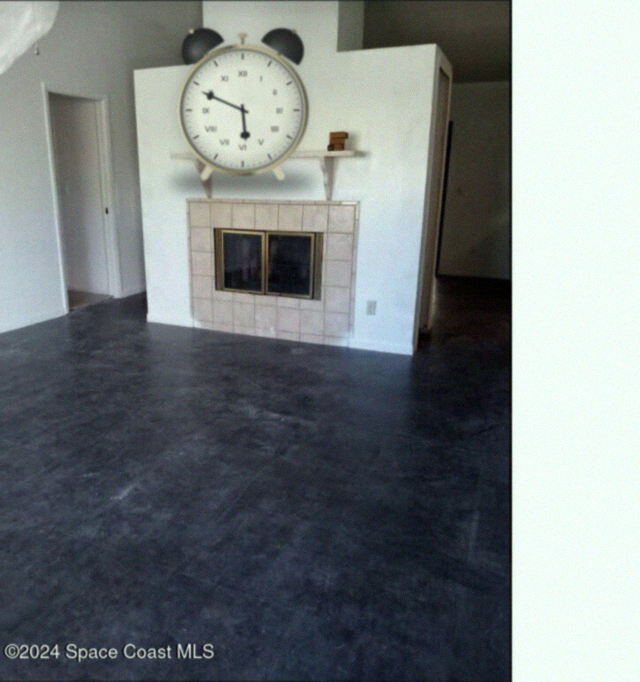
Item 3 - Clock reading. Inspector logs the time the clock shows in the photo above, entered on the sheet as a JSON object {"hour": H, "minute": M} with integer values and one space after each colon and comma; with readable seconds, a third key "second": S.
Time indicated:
{"hour": 5, "minute": 49}
